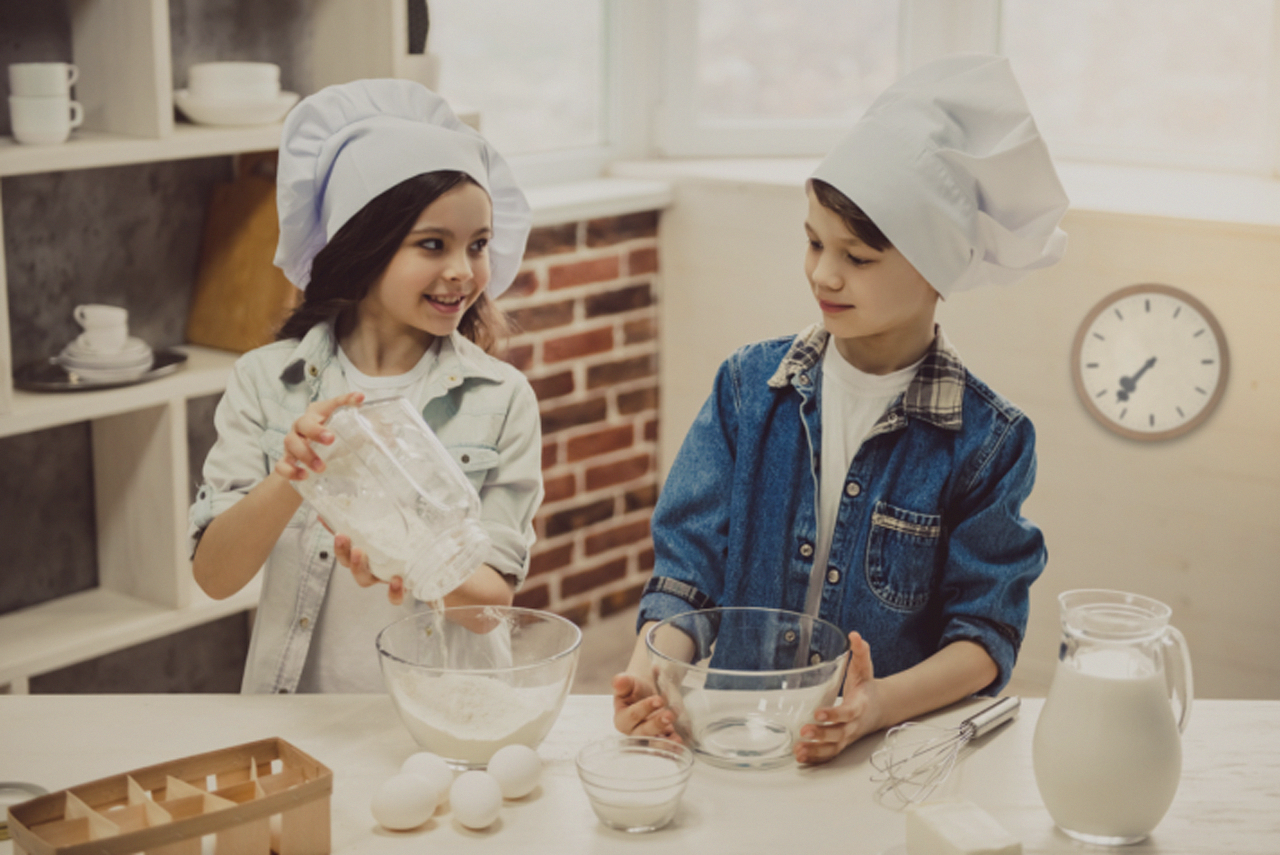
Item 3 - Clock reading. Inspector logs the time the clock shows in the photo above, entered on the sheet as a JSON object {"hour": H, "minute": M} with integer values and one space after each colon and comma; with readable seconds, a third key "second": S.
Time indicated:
{"hour": 7, "minute": 37}
